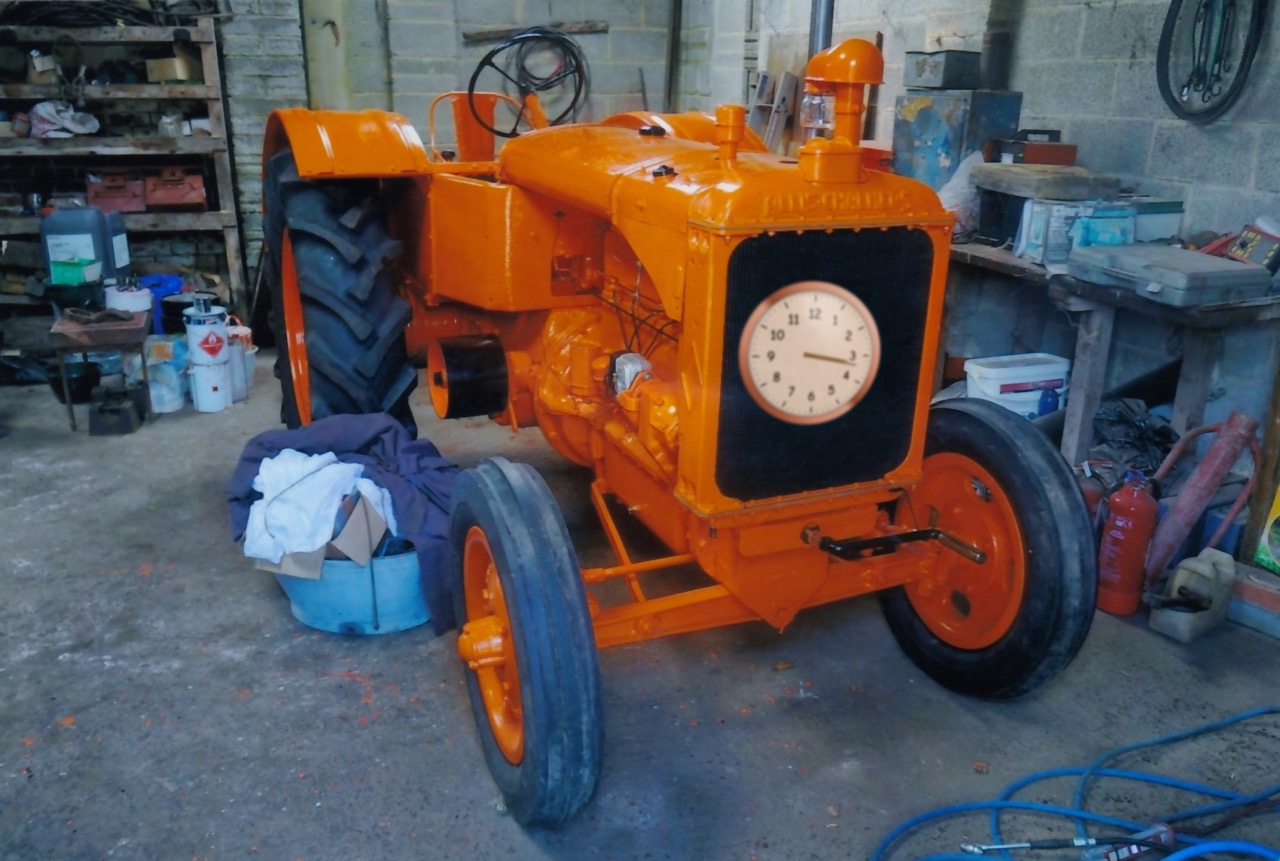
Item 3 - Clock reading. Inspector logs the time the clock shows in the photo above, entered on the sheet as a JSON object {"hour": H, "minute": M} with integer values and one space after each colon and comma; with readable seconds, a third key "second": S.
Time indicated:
{"hour": 3, "minute": 17}
